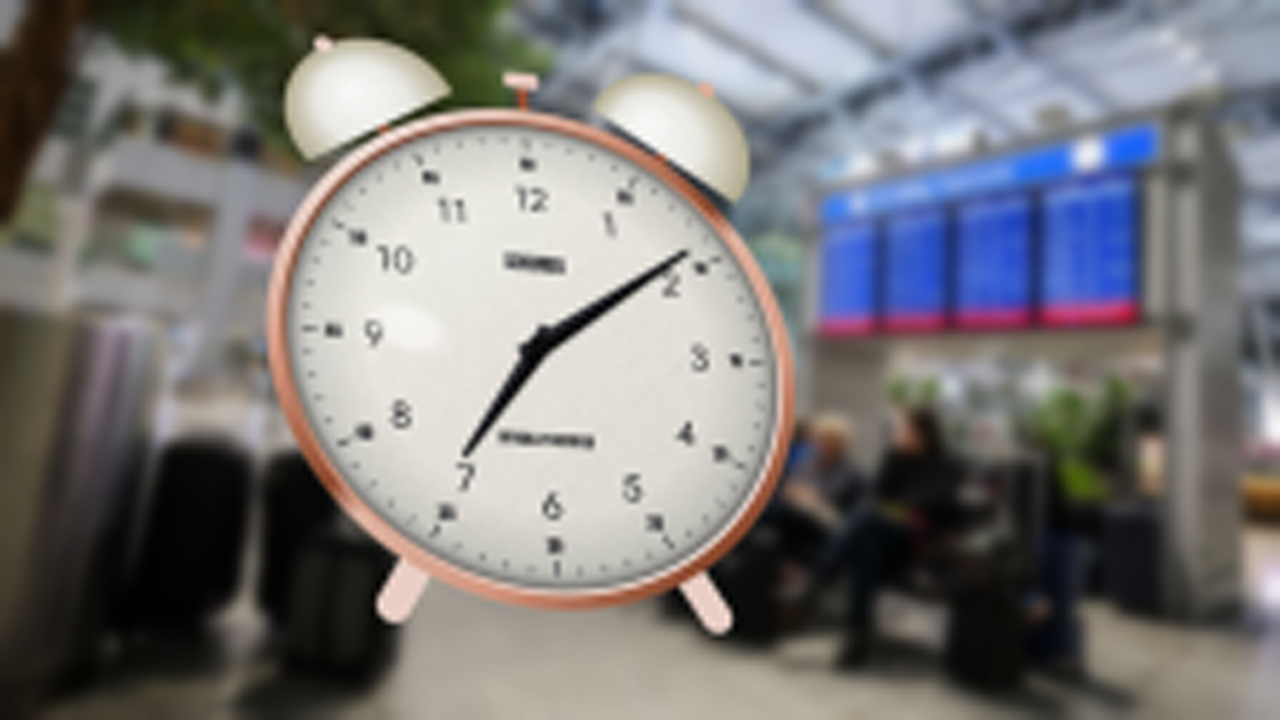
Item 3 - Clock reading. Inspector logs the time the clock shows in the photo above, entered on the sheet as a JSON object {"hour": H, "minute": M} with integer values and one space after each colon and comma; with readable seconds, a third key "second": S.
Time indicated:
{"hour": 7, "minute": 9}
